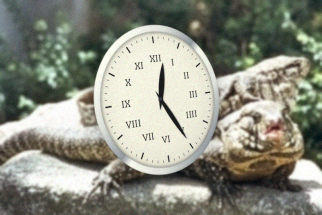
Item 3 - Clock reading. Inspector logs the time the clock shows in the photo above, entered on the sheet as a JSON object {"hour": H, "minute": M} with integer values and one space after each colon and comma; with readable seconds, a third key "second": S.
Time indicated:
{"hour": 12, "minute": 25}
